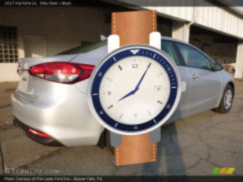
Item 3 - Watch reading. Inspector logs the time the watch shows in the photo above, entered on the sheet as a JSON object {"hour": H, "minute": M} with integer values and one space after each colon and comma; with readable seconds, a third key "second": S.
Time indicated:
{"hour": 8, "minute": 5}
